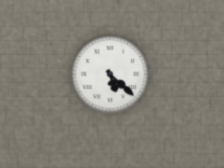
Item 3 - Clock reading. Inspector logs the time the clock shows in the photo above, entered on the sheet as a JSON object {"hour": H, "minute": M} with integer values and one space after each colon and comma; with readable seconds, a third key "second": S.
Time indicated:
{"hour": 5, "minute": 22}
